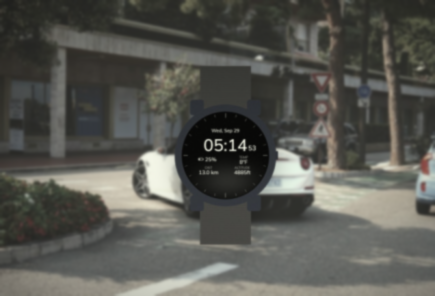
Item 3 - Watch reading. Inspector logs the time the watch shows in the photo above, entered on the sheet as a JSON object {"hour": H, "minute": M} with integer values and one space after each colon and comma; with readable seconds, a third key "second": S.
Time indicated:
{"hour": 5, "minute": 14}
